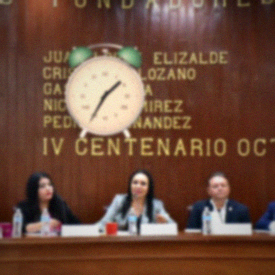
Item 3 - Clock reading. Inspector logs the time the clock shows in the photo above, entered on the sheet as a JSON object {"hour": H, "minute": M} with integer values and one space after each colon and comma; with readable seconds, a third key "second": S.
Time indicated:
{"hour": 1, "minute": 35}
